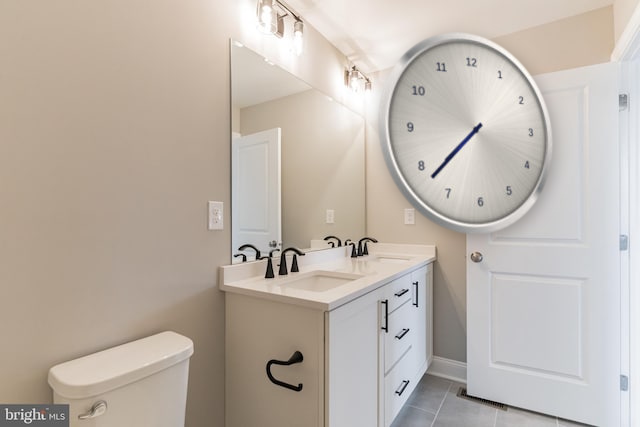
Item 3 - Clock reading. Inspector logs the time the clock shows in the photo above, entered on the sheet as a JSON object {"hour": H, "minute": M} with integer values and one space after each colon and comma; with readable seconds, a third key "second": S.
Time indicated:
{"hour": 7, "minute": 38}
